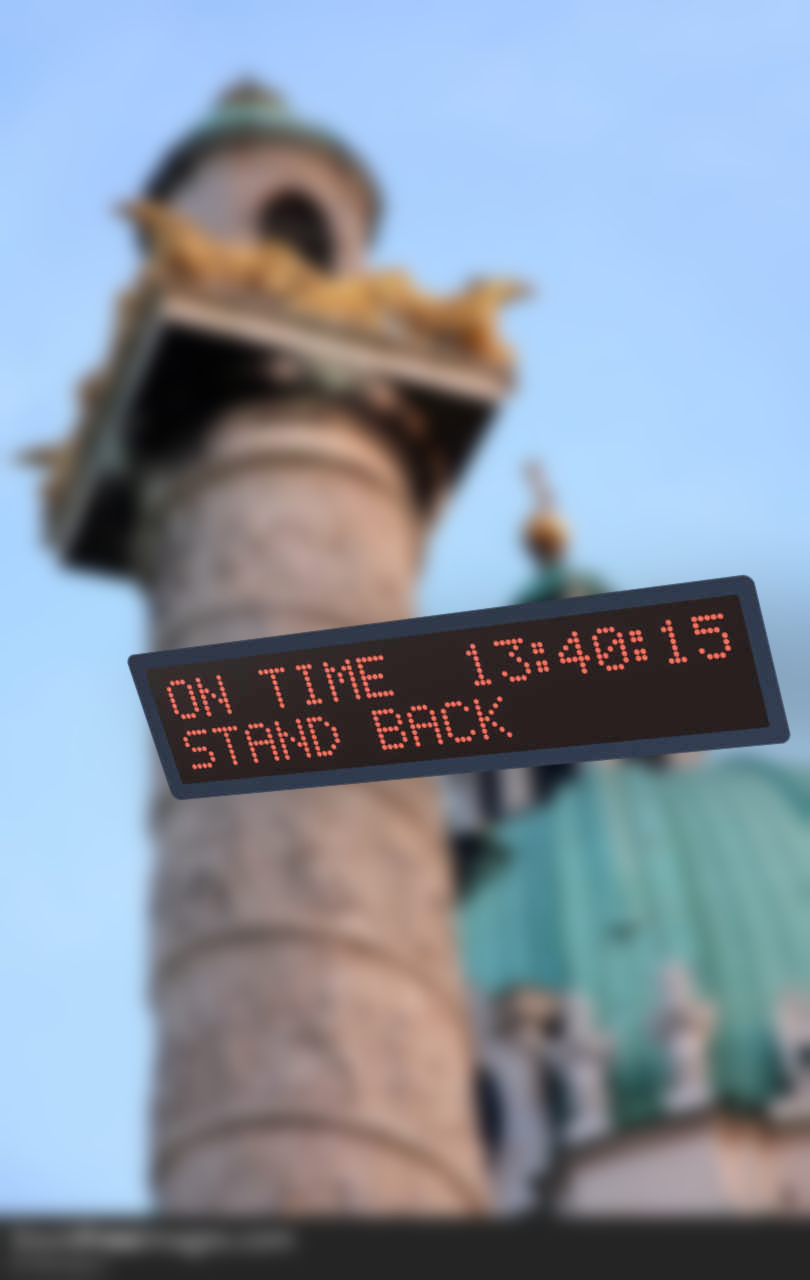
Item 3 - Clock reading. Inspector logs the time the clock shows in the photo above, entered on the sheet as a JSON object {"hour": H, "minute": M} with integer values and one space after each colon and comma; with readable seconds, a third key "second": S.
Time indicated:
{"hour": 13, "minute": 40, "second": 15}
